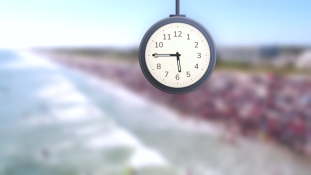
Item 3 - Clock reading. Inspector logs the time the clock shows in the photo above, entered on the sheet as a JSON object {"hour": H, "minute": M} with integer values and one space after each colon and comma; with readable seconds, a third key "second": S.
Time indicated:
{"hour": 5, "minute": 45}
